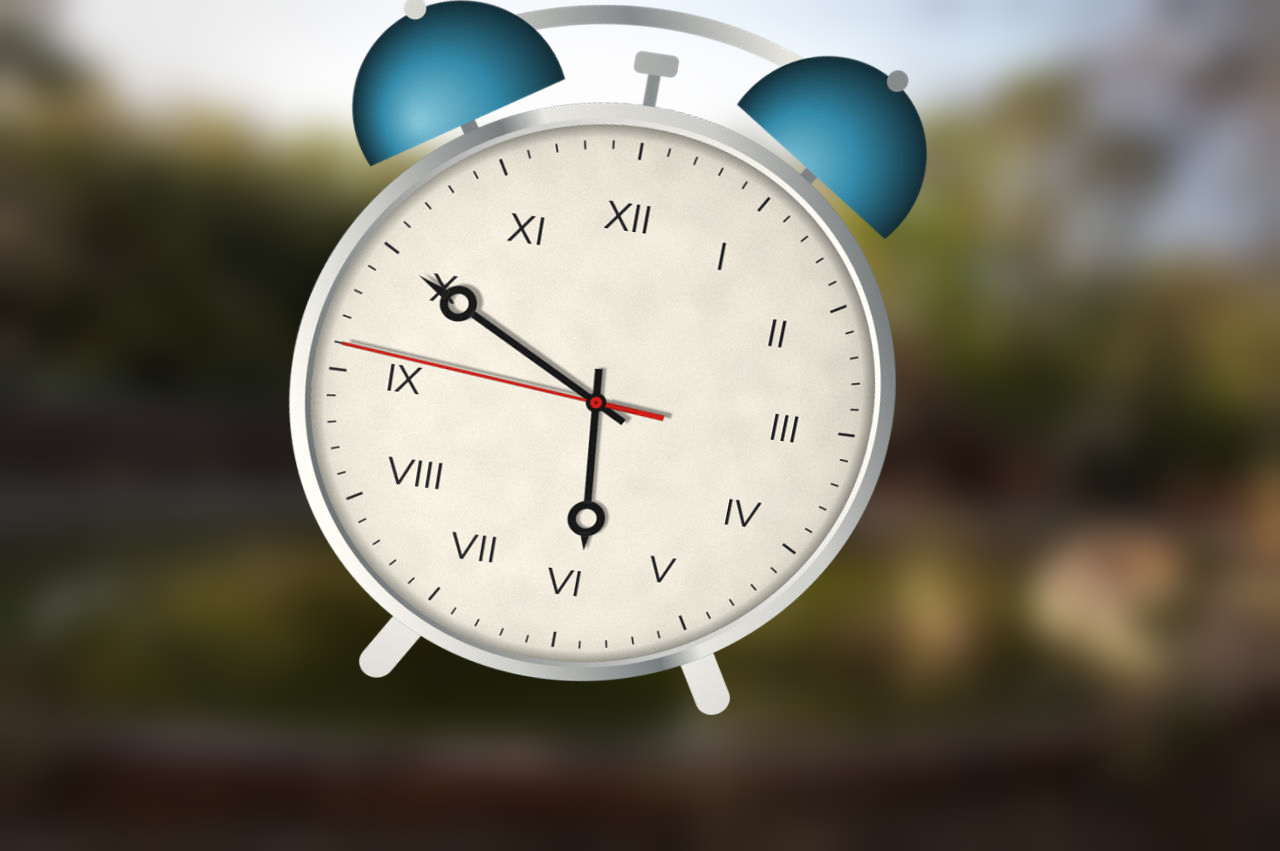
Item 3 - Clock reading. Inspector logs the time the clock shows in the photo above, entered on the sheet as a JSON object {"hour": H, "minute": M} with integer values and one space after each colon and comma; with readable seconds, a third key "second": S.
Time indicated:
{"hour": 5, "minute": 49, "second": 46}
